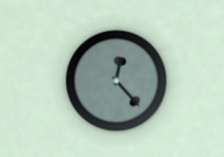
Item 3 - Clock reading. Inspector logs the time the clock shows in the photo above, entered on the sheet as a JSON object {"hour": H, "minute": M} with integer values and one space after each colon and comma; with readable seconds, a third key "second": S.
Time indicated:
{"hour": 12, "minute": 23}
